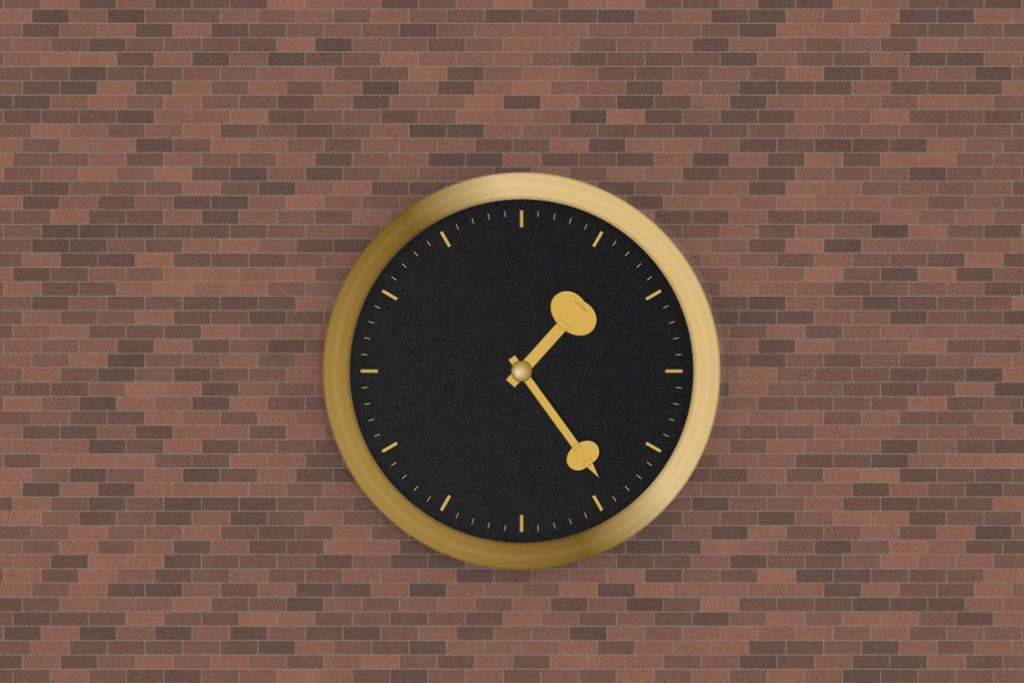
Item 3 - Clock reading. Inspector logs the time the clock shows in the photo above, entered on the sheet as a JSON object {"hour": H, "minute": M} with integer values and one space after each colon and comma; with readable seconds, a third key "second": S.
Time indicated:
{"hour": 1, "minute": 24}
